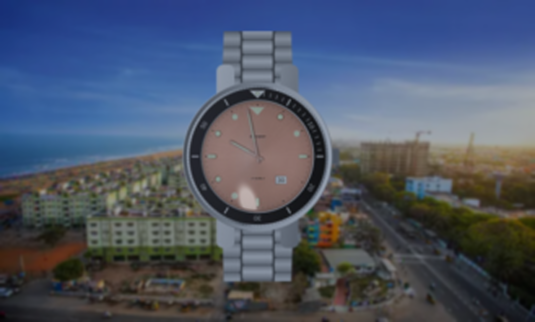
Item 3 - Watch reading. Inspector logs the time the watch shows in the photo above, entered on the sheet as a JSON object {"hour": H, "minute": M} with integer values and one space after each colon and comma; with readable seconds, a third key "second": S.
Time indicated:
{"hour": 9, "minute": 58}
